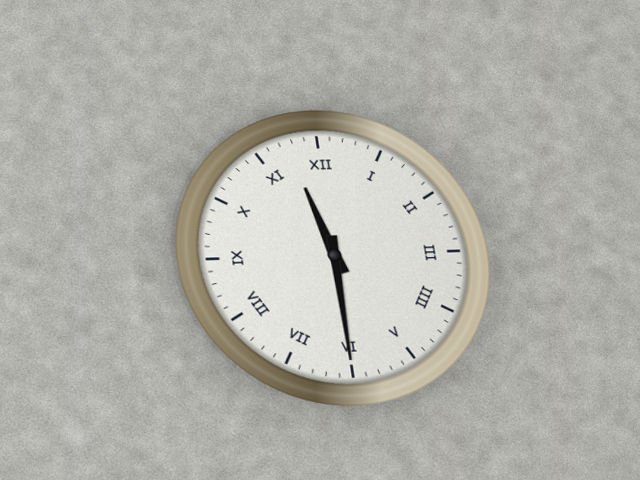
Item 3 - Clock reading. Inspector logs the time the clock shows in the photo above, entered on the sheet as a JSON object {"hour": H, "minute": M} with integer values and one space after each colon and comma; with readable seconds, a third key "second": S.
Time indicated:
{"hour": 11, "minute": 30}
